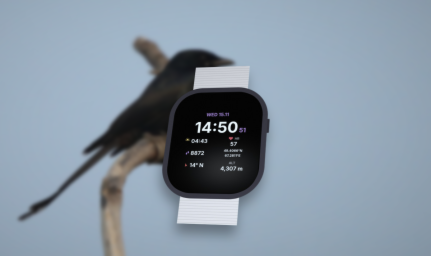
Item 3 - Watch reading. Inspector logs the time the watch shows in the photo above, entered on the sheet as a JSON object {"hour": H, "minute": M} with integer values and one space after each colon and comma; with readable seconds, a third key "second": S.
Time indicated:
{"hour": 14, "minute": 50}
